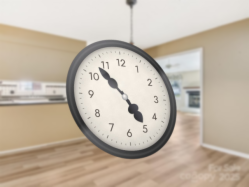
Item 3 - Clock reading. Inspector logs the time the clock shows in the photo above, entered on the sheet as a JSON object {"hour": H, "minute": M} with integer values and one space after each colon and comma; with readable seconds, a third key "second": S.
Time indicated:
{"hour": 4, "minute": 53}
